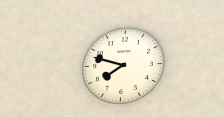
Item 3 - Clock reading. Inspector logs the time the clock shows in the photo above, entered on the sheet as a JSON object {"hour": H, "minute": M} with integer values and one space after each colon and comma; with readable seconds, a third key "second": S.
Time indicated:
{"hour": 7, "minute": 48}
